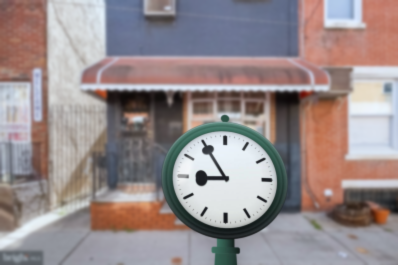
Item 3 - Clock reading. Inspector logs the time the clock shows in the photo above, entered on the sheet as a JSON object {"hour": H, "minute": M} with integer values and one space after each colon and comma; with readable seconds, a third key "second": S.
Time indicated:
{"hour": 8, "minute": 55}
